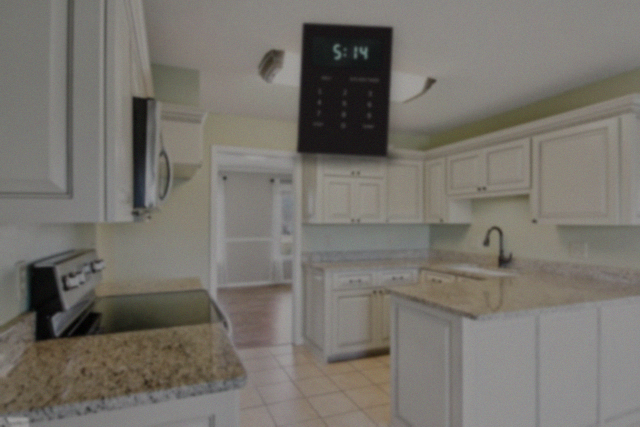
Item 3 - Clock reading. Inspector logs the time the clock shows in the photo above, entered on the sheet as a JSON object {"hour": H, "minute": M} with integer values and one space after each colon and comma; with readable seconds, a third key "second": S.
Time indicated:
{"hour": 5, "minute": 14}
